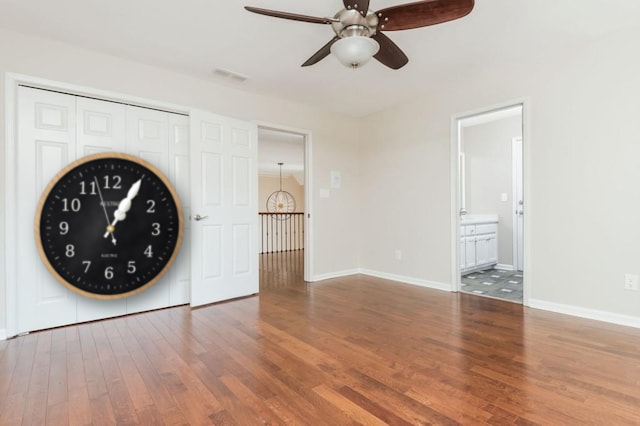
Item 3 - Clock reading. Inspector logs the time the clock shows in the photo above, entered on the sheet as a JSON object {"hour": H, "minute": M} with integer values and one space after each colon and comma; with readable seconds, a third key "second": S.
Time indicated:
{"hour": 1, "minute": 4, "second": 57}
